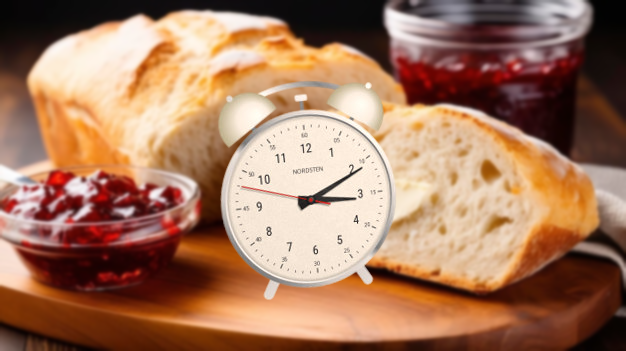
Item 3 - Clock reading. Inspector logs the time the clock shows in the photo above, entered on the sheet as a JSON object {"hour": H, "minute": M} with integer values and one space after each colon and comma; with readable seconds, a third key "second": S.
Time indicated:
{"hour": 3, "minute": 10, "second": 48}
